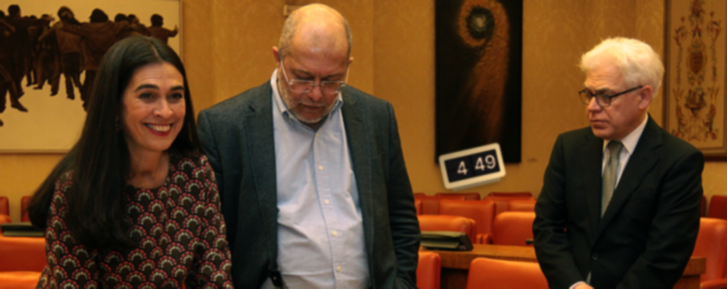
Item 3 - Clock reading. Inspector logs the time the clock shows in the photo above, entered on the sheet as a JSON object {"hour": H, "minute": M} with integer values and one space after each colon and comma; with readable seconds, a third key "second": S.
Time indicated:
{"hour": 4, "minute": 49}
